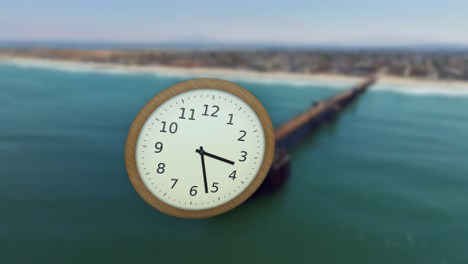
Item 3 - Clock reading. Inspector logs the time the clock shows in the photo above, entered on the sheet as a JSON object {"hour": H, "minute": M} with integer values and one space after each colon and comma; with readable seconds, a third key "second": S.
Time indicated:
{"hour": 3, "minute": 27}
